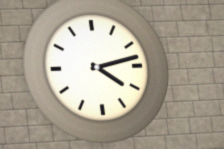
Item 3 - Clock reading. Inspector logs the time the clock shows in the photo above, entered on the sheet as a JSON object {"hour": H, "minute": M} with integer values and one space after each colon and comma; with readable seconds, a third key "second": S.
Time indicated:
{"hour": 4, "minute": 13}
